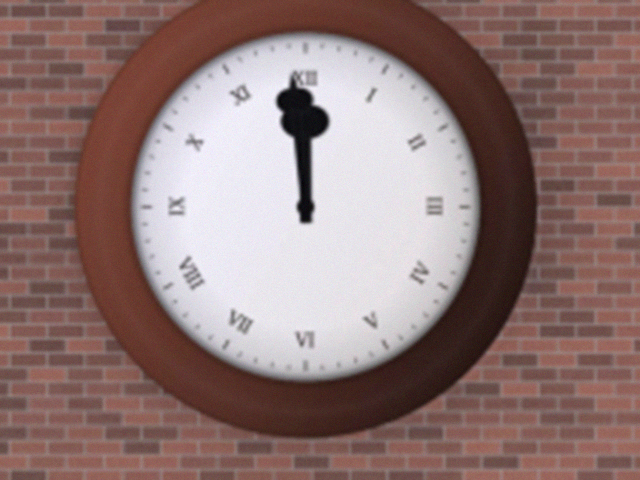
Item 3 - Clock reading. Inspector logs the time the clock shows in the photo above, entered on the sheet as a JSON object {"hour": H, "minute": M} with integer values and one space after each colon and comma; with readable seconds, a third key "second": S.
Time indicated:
{"hour": 11, "minute": 59}
